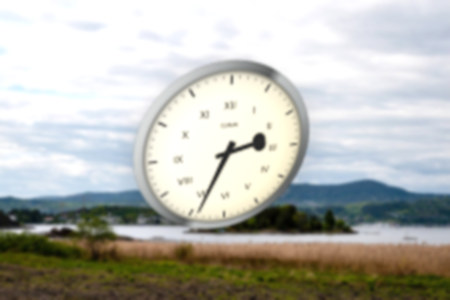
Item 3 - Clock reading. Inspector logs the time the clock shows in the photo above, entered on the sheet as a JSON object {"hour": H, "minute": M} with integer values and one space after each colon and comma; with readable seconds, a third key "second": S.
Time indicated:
{"hour": 2, "minute": 34}
